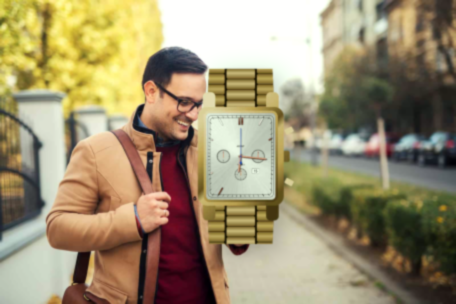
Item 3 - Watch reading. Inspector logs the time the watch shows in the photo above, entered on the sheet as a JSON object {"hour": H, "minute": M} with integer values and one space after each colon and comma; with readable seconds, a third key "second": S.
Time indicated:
{"hour": 6, "minute": 16}
